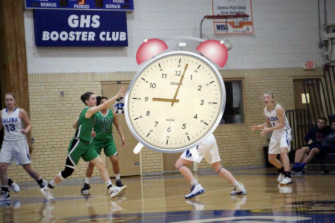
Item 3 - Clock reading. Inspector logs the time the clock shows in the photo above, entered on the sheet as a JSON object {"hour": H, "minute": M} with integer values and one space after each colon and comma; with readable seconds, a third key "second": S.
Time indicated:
{"hour": 9, "minute": 2}
